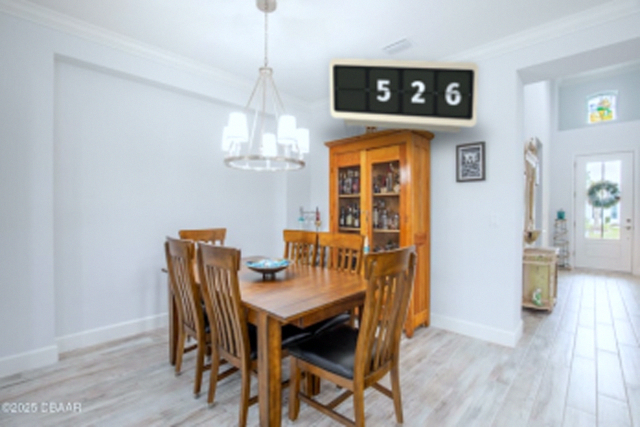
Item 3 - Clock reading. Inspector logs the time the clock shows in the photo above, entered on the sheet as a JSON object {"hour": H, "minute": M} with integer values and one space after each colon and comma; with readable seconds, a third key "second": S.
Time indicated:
{"hour": 5, "minute": 26}
